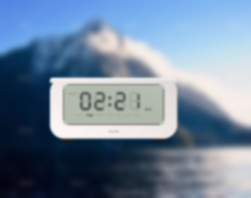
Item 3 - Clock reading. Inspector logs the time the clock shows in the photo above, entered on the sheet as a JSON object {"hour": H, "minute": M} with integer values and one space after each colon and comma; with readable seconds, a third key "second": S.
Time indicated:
{"hour": 2, "minute": 21}
